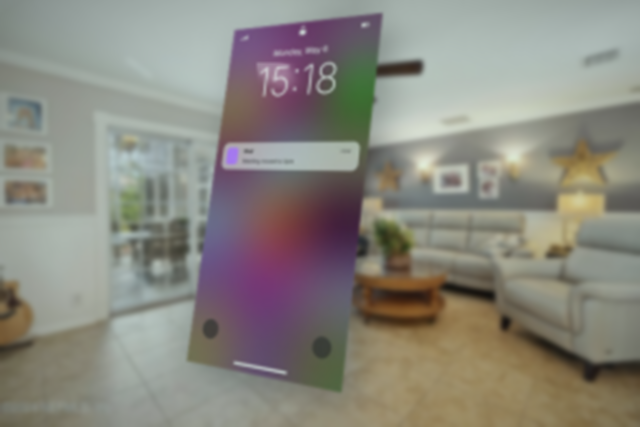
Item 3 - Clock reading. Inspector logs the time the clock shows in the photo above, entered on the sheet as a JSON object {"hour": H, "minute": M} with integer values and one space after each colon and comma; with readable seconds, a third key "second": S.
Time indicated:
{"hour": 15, "minute": 18}
